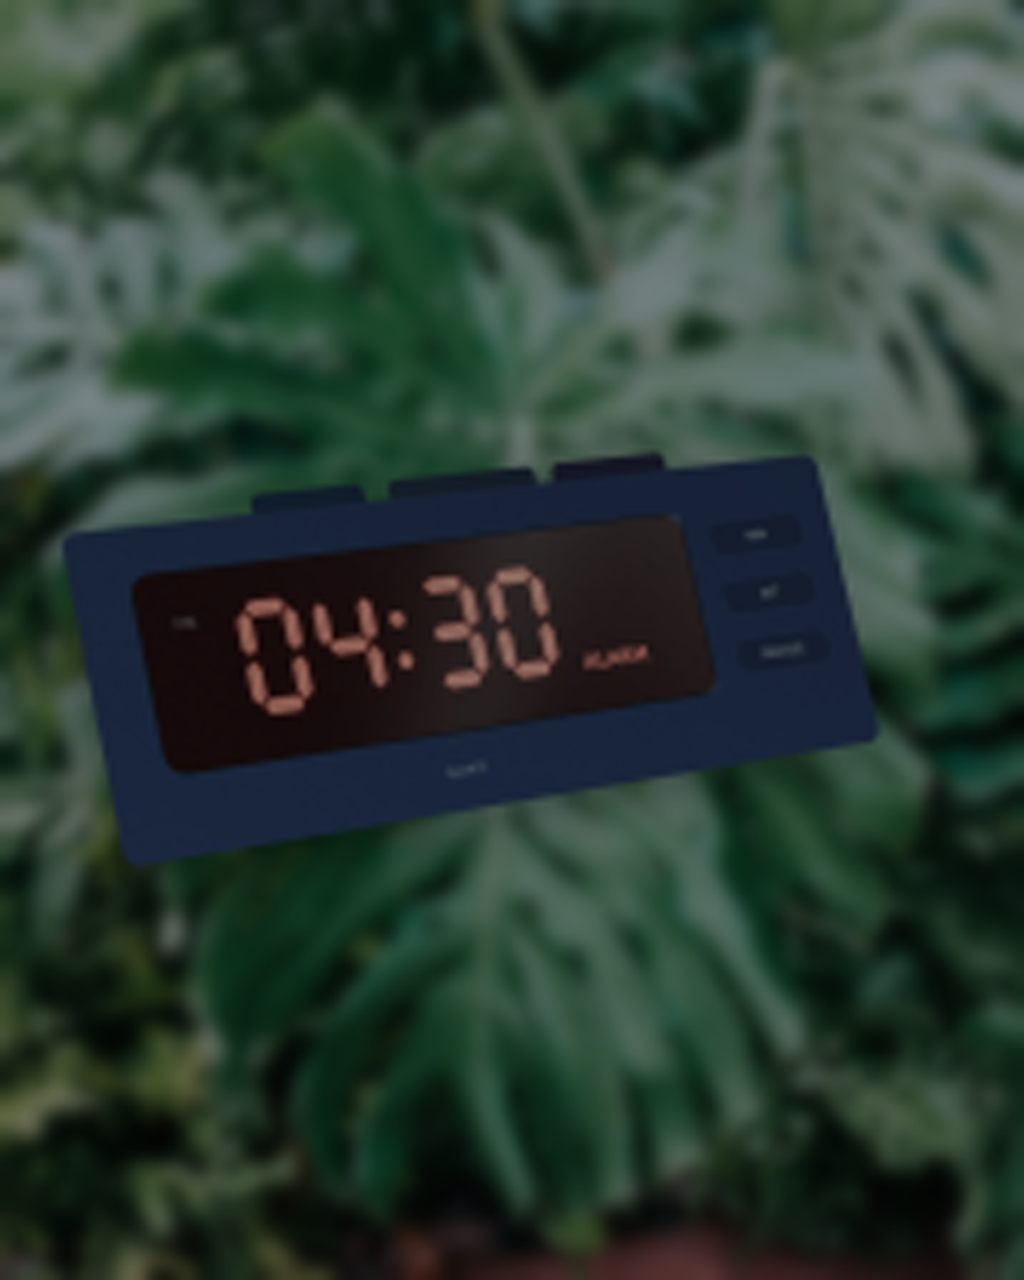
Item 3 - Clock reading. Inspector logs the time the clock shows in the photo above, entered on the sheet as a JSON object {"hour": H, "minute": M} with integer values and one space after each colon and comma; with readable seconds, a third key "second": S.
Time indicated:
{"hour": 4, "minute": 30}
